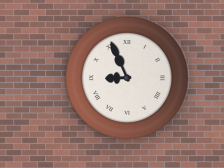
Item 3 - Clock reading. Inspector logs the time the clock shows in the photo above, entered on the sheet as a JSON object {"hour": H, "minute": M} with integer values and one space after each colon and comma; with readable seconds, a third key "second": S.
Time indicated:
{"hour": 8, "minute": 56}
